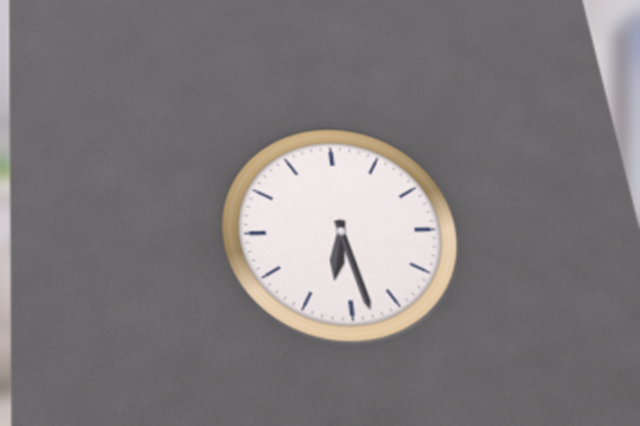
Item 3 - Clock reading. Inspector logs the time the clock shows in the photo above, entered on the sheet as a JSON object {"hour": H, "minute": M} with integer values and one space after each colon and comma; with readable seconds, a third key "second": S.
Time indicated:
{"hour": 6, "minute": 28}
